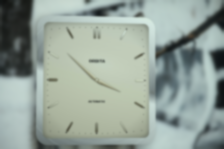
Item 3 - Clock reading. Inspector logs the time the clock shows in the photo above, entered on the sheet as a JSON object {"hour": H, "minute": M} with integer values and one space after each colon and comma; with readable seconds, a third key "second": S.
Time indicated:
{"hour": 3, "minute": 52}
